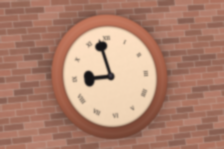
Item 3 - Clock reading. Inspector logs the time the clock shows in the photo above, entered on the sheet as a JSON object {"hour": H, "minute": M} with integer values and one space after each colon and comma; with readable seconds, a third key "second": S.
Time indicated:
{"hour": 8, "minute": 58}
